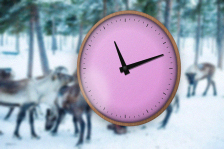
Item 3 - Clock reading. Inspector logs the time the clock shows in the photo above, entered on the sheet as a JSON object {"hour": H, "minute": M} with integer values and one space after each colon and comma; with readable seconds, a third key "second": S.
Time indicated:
{"hour": 11, "minute": 12}
